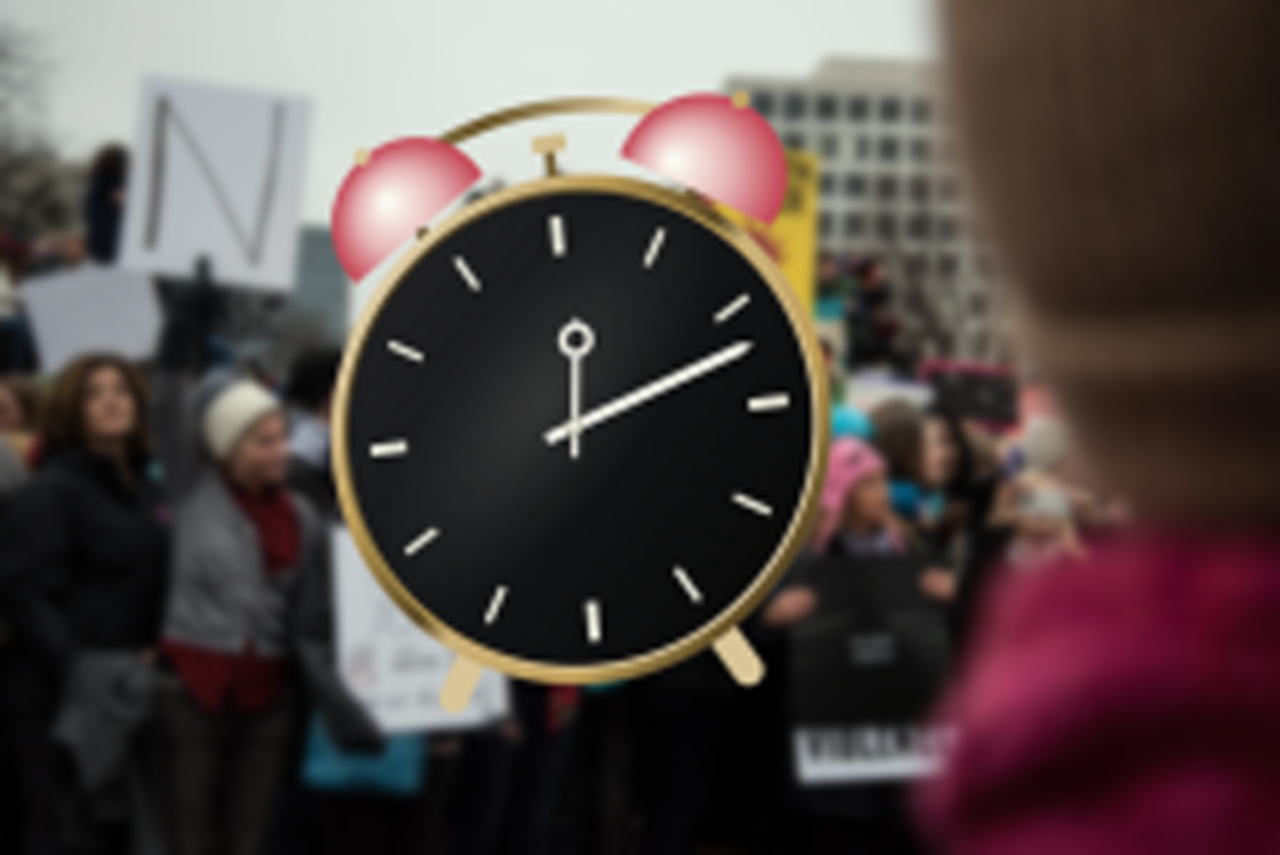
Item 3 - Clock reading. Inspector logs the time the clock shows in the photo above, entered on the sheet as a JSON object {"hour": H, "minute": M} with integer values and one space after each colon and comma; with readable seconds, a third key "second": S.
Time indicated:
{"hour": 12, "minute": 12}
